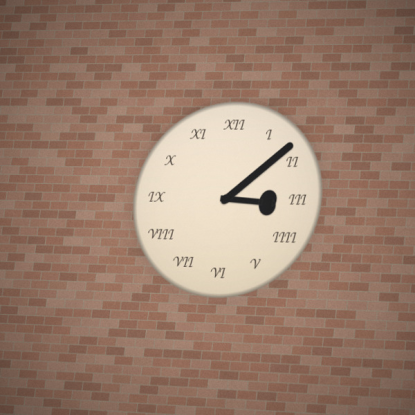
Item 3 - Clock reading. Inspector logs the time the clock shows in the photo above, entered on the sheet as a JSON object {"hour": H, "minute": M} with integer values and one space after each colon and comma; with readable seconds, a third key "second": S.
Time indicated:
{"hour": 3, "minute": 8}
